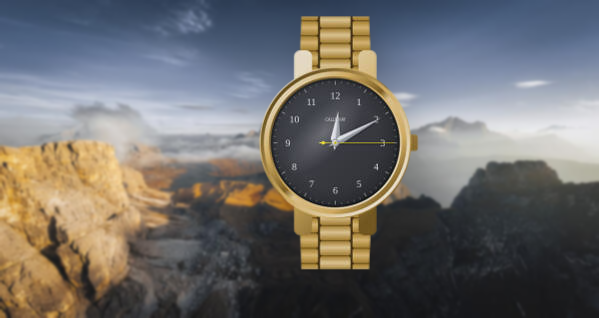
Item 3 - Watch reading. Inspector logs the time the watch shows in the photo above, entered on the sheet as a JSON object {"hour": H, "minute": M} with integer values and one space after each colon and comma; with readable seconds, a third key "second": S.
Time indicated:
{"hour": 12, "minute": 10, "second": 15}
